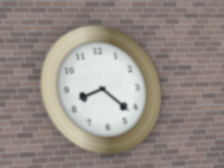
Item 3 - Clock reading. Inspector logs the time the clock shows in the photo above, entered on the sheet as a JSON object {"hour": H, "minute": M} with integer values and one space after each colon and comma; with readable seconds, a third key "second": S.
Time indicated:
{"hour": 8, "minute": 22}
